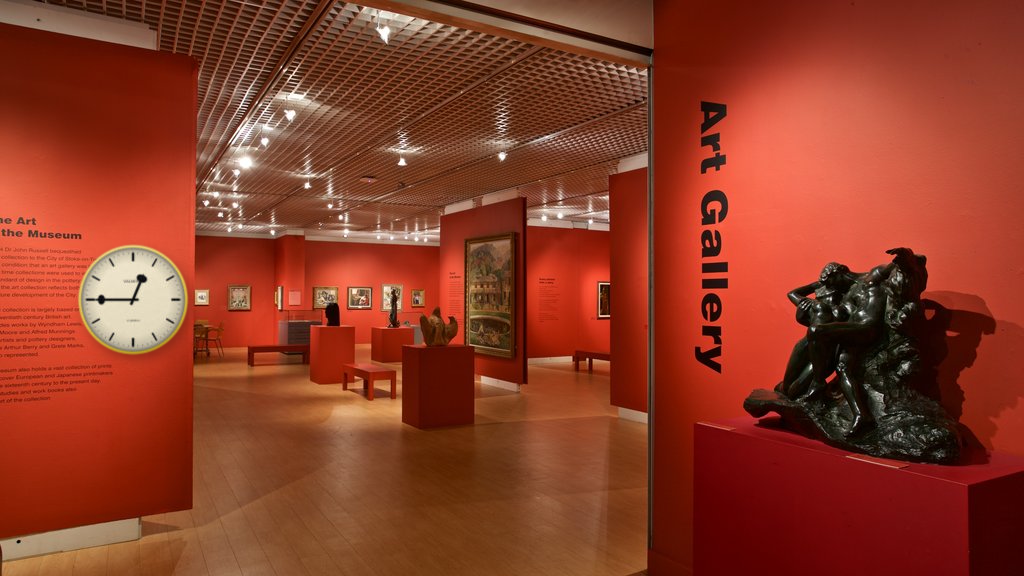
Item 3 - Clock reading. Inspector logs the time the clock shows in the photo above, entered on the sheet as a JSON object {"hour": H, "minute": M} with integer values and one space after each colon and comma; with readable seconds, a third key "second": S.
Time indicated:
{"hour": 12, "minute": 45}
